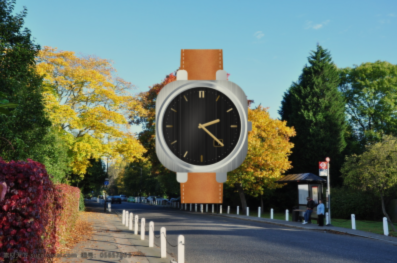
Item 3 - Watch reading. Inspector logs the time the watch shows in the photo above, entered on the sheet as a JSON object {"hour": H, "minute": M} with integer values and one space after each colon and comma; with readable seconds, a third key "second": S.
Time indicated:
{"hour": 2, "minute": 22}
